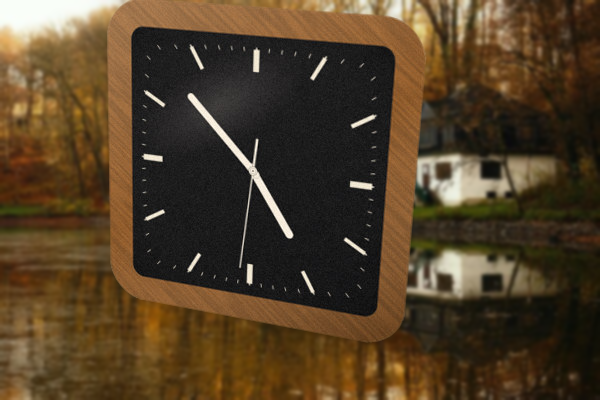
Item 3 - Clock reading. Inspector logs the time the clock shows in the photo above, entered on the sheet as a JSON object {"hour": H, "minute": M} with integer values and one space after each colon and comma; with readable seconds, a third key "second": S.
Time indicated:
{"hour": 4, "minute": 52, "second": 31}
